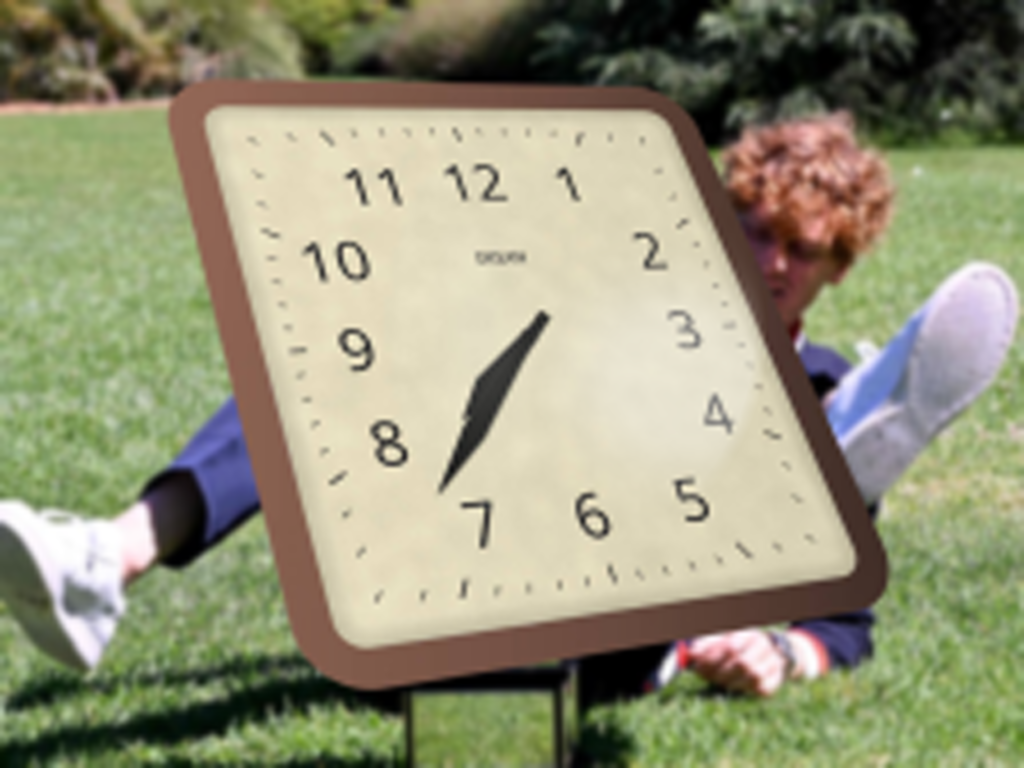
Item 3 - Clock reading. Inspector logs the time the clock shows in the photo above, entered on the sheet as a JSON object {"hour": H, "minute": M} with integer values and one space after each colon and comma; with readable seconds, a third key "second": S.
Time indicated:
{"hour": 7, "minute": 37}
